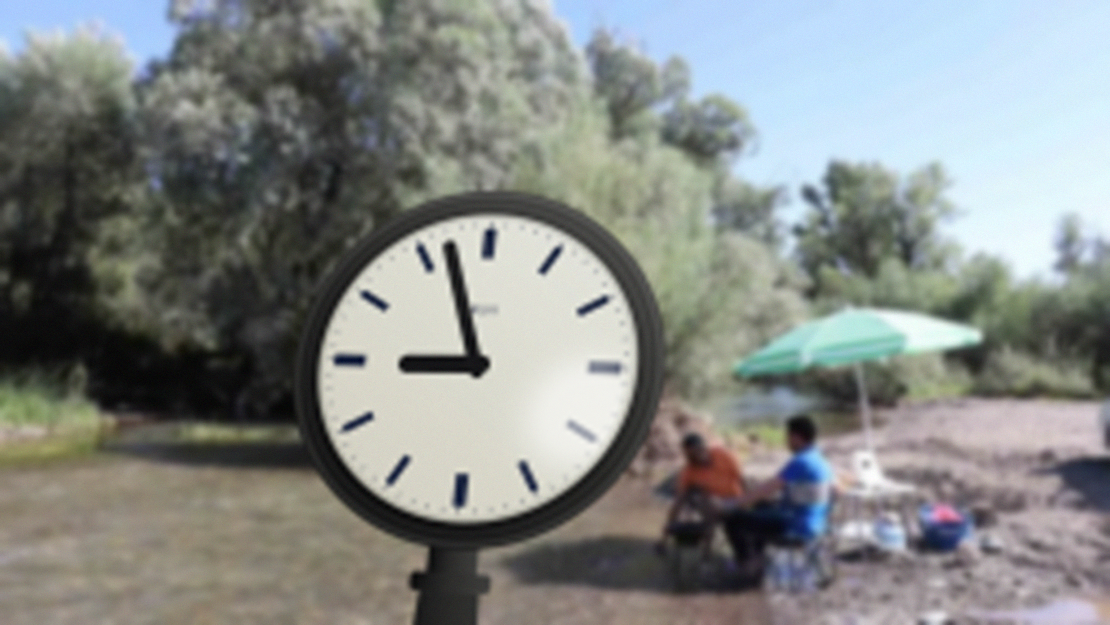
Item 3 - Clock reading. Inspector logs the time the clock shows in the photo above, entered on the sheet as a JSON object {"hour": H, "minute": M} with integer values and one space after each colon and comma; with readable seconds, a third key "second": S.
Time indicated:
{"hour": 8, "minute": 57}
